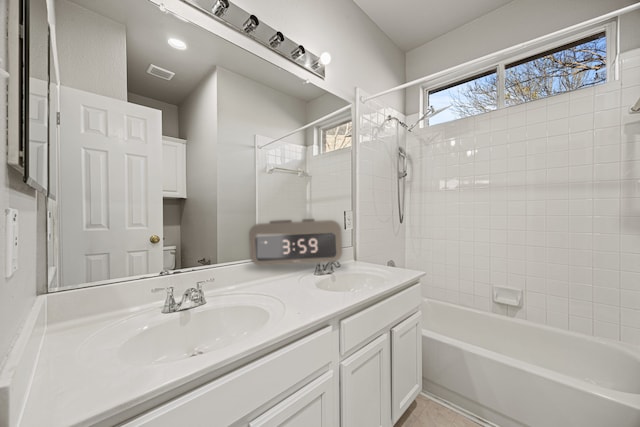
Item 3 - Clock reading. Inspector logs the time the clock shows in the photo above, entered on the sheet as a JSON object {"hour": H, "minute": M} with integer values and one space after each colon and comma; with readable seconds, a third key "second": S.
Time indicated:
{"hour": 3, "minute": 59}
